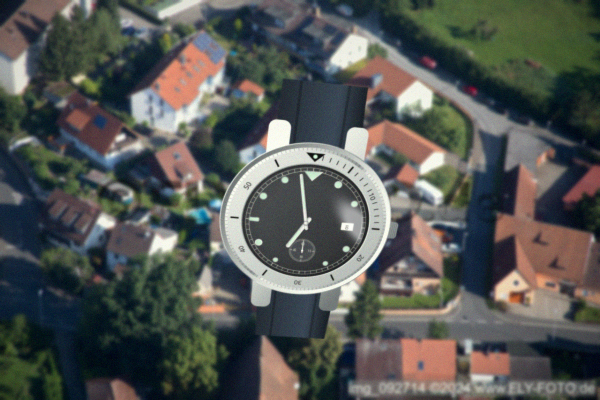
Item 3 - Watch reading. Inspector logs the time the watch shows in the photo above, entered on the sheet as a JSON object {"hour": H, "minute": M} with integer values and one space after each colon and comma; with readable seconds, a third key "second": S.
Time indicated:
{"hour": 6, "minute": 58}
